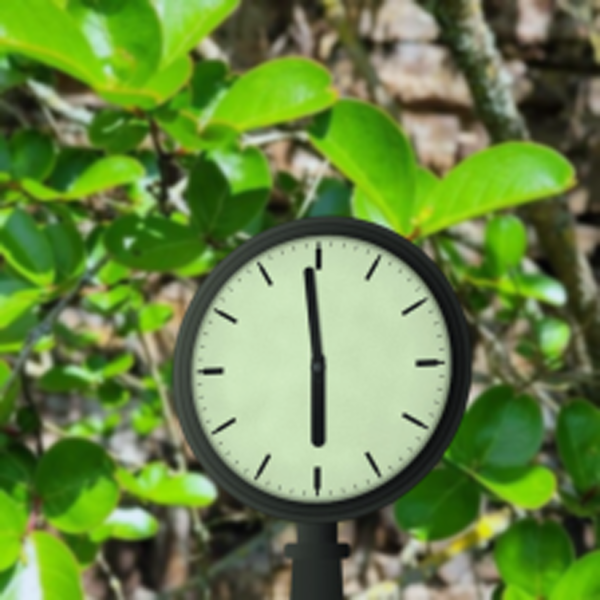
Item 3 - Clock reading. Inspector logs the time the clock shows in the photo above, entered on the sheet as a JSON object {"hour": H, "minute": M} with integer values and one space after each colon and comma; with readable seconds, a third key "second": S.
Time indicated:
{"hour": 5, "minute": 59}
